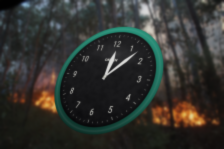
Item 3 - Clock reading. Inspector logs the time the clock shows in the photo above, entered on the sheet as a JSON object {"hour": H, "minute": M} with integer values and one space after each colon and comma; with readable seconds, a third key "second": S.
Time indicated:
{"hour": 12, "minute": 7}
